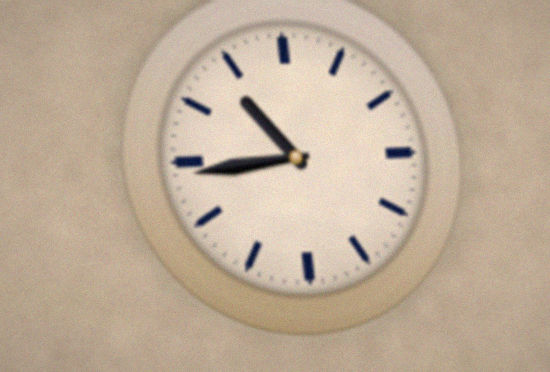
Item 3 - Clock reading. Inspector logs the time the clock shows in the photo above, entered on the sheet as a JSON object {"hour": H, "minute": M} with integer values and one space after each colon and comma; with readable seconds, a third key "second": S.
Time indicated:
{"hour": 10, "minute": 44}
